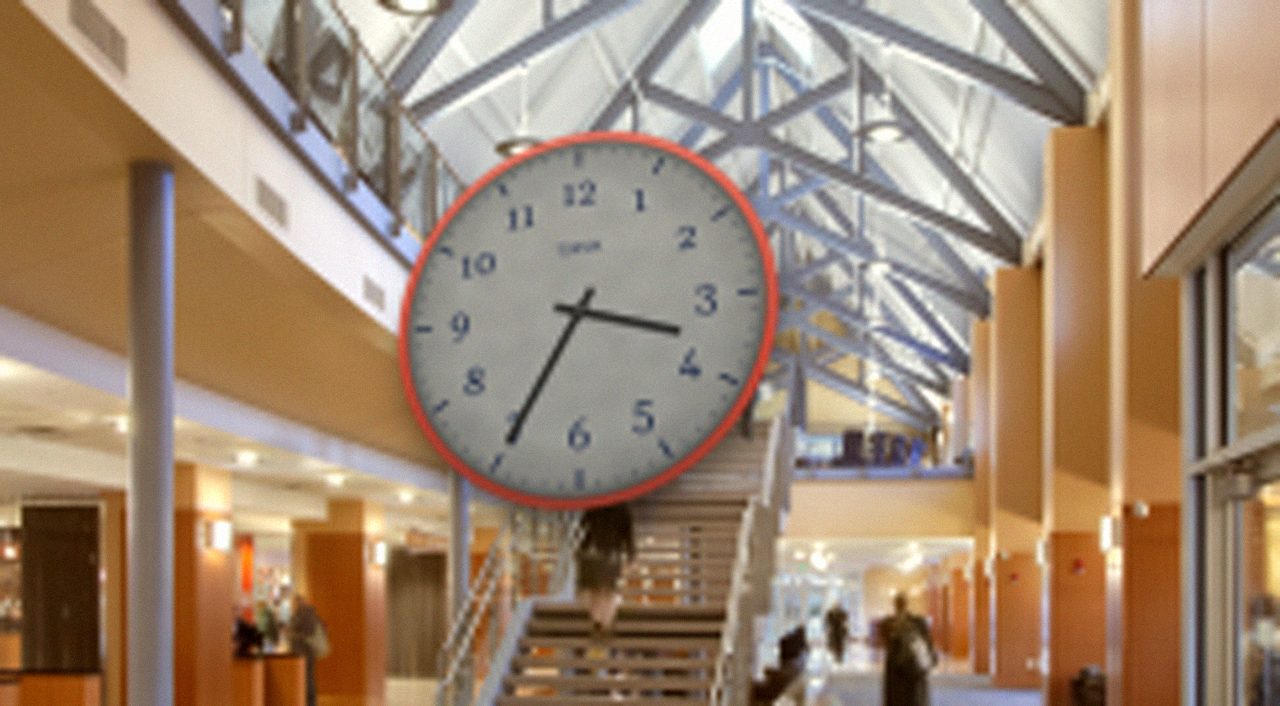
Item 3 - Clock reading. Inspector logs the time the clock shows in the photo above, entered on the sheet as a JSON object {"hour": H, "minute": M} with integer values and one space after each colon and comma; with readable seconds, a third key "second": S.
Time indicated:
{"hour": 3, "minute": 35}
